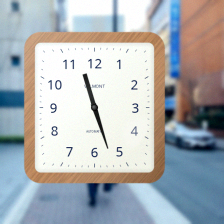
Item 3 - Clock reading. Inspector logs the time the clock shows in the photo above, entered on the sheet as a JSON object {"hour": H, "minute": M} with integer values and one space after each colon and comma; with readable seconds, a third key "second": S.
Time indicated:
{"hour": 11, "minute": 27}
